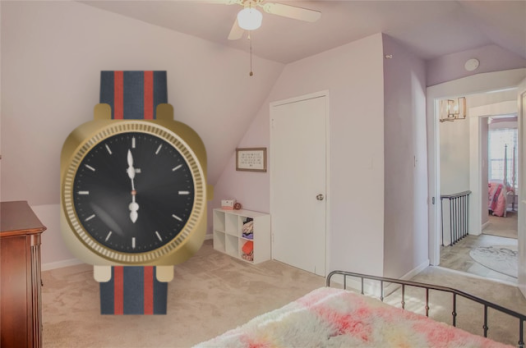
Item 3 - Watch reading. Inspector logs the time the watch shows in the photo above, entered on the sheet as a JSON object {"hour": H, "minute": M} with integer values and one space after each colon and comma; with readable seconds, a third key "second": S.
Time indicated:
{"hour": 5, "minute": 59}
